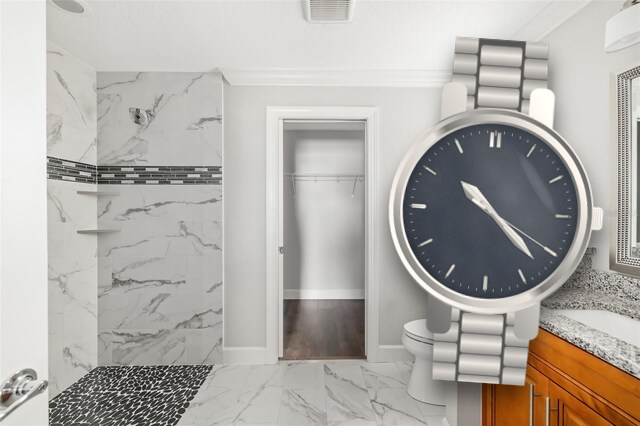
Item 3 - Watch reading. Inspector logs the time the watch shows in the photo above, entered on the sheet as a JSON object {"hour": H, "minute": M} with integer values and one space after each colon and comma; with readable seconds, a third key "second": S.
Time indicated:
{"hour": 10, "minute": 22, "second": 20}
